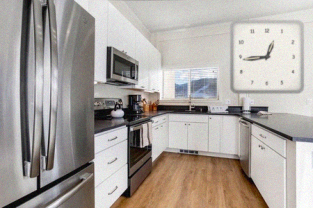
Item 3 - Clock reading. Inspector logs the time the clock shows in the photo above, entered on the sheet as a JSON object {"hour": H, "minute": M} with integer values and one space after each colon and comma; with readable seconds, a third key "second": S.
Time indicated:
{"hour": 12, "minute": 44}
